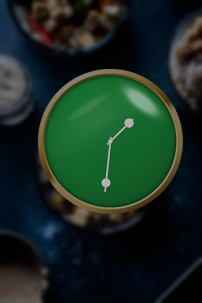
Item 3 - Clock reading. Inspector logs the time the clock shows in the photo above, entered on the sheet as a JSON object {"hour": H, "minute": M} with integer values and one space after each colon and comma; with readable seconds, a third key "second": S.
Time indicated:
{"hour": 1, "minute": 31}
